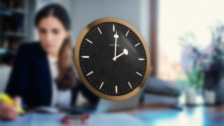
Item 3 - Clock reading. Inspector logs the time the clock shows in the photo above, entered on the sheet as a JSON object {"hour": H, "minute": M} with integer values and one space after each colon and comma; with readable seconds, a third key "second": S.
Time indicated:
{"hour": 2, "minute": 1}
